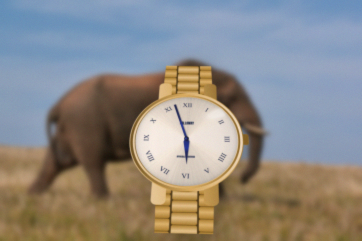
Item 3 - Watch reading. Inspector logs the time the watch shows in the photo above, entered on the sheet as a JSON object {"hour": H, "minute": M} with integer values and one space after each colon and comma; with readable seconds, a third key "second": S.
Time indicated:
{"hour": 5, "minute": 57}
